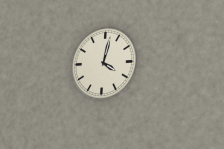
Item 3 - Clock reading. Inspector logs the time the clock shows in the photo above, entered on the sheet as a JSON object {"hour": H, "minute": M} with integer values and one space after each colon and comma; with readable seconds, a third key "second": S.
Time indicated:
{"hour": 4, "minute": 2}
